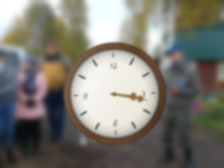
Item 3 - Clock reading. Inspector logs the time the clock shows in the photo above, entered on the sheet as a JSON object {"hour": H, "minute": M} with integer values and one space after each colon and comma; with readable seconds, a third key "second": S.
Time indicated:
{"hour": 3, "minute": 17}
